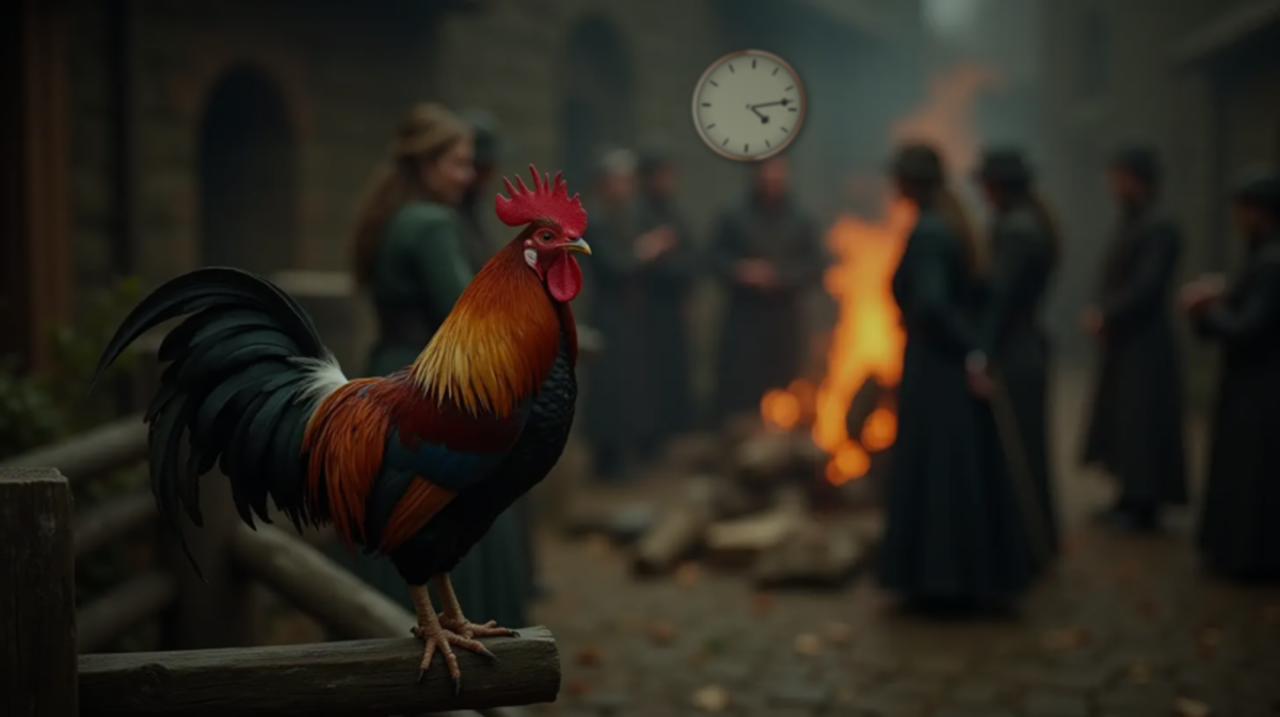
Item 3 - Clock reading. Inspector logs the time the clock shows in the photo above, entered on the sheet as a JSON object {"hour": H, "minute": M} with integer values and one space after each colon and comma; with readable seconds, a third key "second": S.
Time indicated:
{"hour": 4, "minute": 13}
